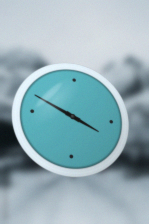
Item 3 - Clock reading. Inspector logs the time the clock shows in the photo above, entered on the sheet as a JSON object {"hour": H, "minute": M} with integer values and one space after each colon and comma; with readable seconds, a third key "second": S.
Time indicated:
{"hour": 3, "minute": 49}
